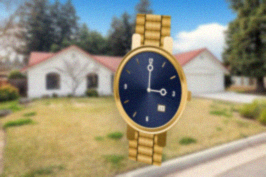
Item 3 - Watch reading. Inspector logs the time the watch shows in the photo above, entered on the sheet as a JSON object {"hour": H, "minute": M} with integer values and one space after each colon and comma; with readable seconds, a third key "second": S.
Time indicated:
{"hour": 3, "minute": 0}
